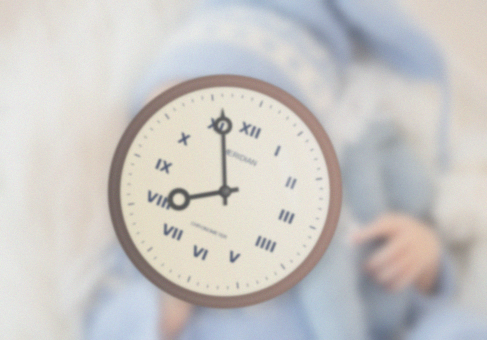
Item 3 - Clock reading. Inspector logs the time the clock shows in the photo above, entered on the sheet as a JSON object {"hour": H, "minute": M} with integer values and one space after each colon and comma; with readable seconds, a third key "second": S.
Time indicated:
{"hour": 7, "minute": 56}
